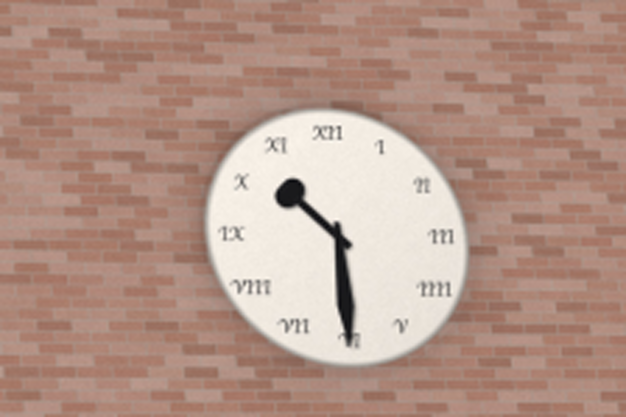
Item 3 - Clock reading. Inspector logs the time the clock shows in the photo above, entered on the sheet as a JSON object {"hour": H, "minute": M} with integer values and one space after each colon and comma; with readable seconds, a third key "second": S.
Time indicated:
{"hour": 10, "minute": 30}
